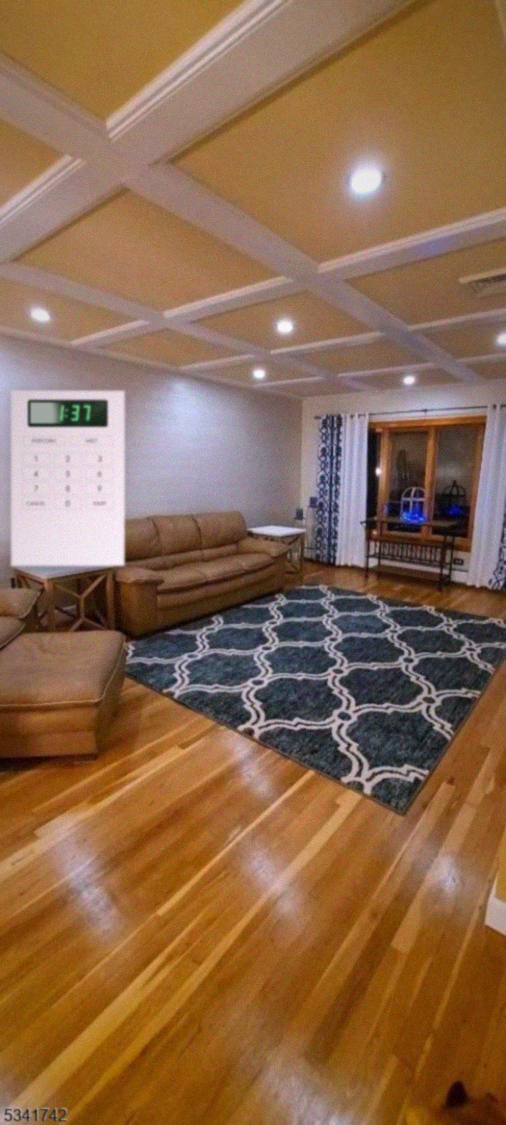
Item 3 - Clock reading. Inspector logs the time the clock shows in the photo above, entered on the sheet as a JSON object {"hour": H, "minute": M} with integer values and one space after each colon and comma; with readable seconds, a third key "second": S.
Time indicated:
{"hour": 1, "minute": 37}
